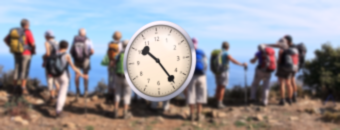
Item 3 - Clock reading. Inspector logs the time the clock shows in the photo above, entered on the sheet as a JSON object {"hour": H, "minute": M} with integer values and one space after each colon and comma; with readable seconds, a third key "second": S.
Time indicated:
{"hour": 10, "minute": 24}
